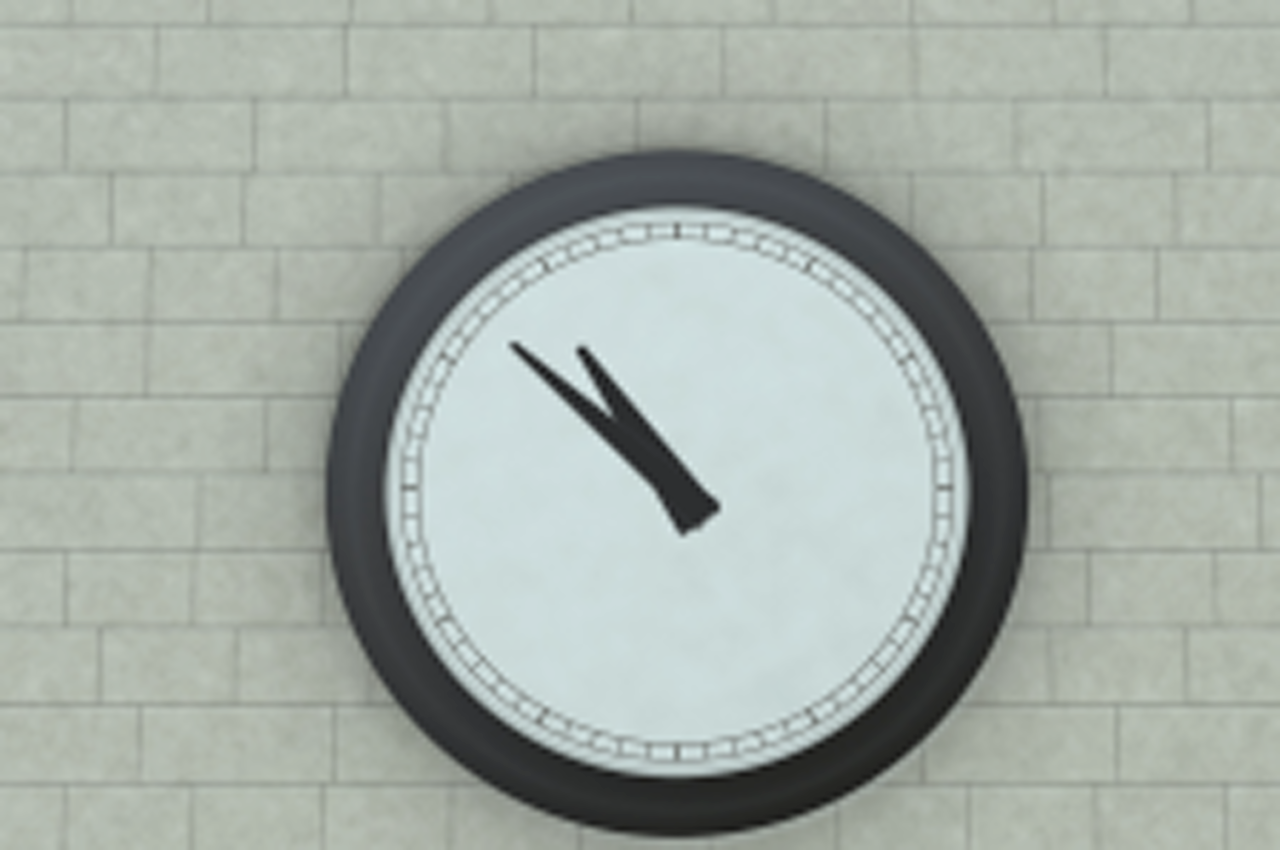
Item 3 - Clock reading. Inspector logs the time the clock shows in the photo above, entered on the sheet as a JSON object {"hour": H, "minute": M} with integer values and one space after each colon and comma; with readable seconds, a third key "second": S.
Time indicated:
{"hour": 10, "minute": 52}
